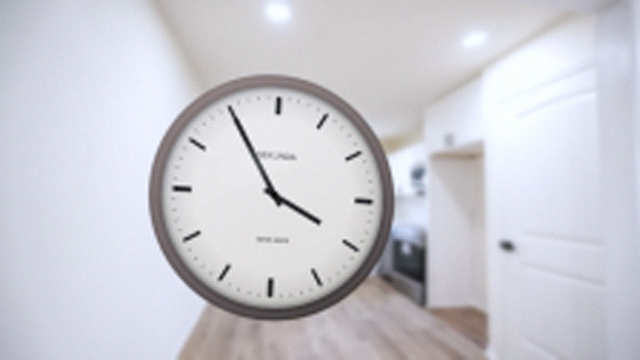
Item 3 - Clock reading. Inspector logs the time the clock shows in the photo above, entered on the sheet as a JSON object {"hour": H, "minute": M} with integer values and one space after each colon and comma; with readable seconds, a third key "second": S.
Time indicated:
{"hour": 3, "minute": 55}
